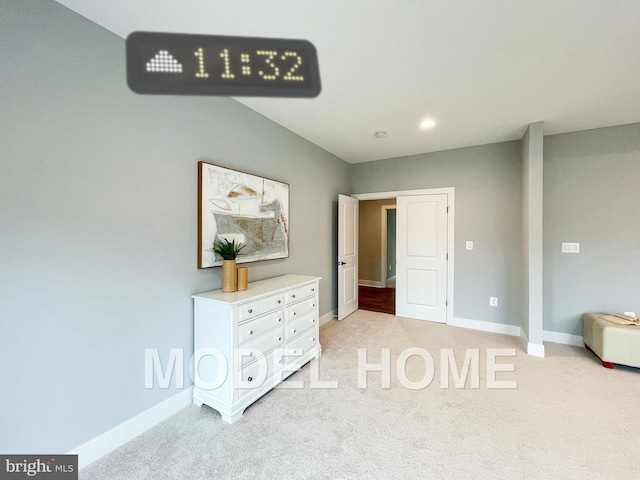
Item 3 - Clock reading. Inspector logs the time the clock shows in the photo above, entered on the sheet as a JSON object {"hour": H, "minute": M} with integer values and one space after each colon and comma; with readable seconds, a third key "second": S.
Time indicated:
{"hour": 11, "minute": 32}
